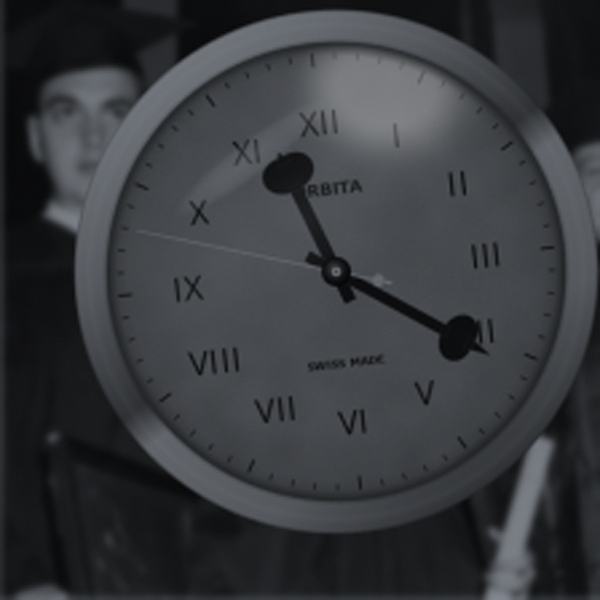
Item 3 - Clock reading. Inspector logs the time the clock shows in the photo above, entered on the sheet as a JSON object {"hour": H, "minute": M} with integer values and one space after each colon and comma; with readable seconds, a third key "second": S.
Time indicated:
{"hour": 11, "minute": 20, "second": 48}
